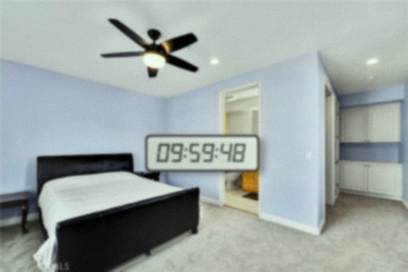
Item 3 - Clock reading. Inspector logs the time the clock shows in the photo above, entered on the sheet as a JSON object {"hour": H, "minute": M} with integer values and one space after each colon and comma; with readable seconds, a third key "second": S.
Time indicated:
{"hour": 9, "minute": 59, "second": 48}
